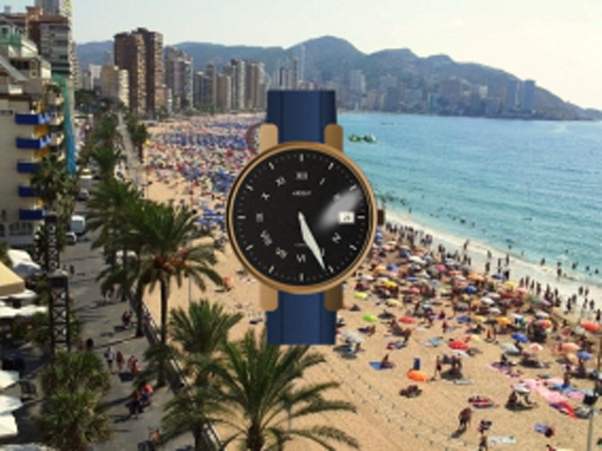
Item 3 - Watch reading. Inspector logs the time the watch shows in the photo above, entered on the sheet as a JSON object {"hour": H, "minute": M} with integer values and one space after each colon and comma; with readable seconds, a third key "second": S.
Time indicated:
{"hour": 5, "minute": 26}
